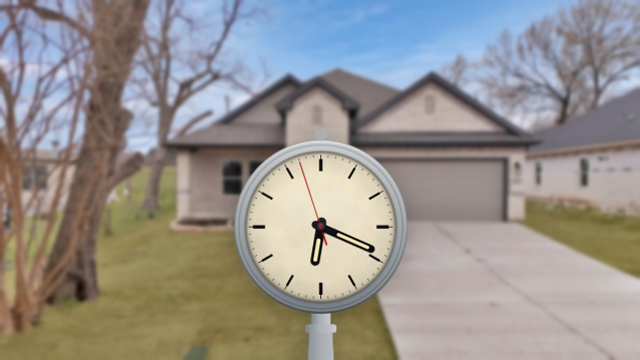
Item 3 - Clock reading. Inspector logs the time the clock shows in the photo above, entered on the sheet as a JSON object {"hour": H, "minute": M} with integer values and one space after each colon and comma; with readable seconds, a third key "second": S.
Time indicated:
{"hour": 6, "minute": 18, "second": 57}
